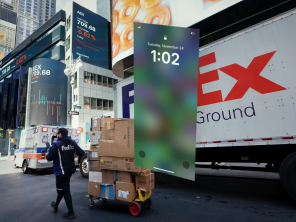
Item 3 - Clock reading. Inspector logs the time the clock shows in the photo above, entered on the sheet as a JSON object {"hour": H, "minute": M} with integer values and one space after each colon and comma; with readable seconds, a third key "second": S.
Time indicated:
{"hour": 1, "minute": 2}
